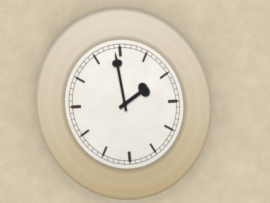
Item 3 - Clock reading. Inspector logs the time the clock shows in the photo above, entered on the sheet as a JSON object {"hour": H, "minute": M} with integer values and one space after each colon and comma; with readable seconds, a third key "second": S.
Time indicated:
{"hour": 1, "minute": 59}
